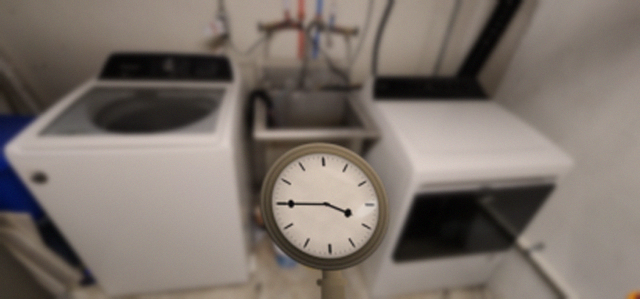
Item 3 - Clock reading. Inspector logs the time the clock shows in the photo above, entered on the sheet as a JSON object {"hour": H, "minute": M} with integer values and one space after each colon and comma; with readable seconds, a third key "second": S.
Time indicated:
{"hour": 3, "minute": 45}
